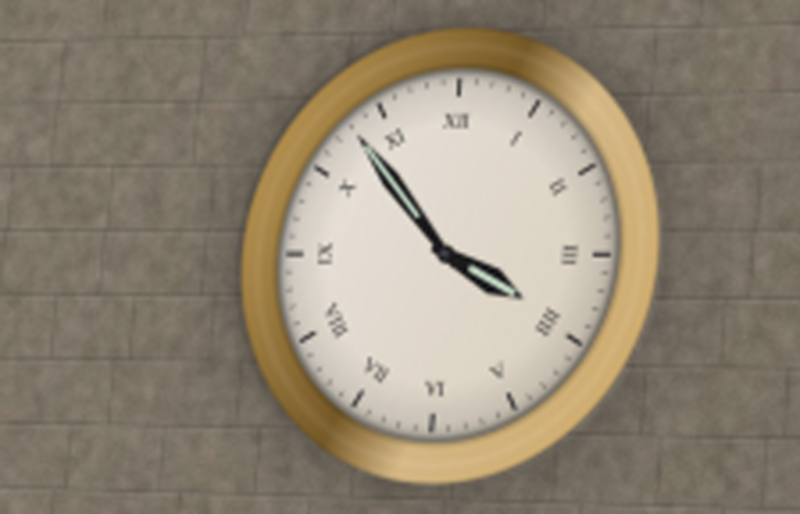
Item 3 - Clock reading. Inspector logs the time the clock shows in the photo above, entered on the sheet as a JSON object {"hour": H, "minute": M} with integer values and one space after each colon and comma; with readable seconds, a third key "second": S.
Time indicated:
{"hour": 3, "minute": 53}
